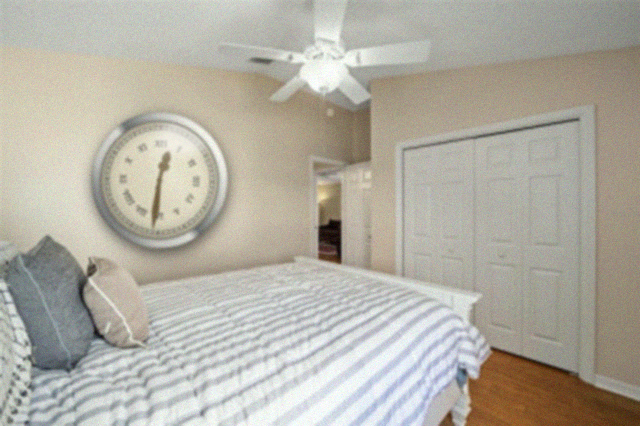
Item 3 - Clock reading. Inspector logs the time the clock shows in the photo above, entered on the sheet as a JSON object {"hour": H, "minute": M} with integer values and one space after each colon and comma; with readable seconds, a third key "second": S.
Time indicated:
{"hour": 12, "minute": 31}
